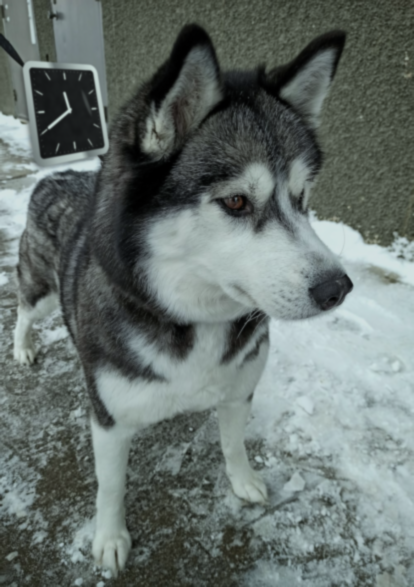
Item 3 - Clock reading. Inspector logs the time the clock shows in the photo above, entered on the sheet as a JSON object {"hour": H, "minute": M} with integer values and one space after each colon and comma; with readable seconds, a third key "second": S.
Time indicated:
{"hour": 11, "minute": 40}
